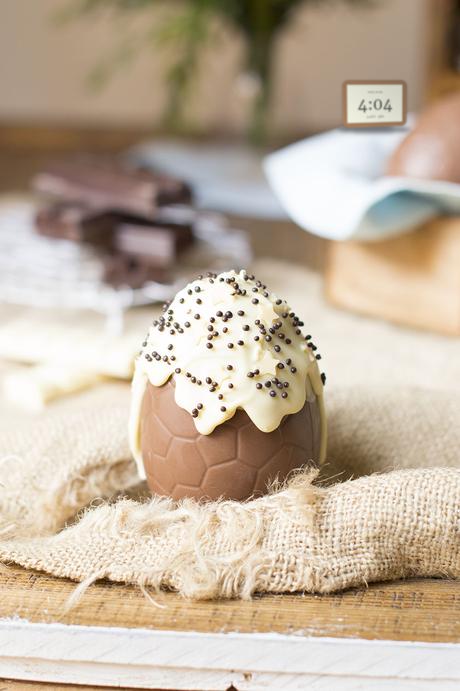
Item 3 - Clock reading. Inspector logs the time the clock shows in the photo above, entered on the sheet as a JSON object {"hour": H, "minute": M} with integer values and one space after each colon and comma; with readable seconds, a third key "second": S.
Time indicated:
{"hour": 4, "minute": 4}
